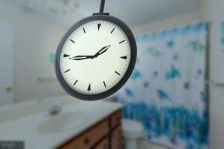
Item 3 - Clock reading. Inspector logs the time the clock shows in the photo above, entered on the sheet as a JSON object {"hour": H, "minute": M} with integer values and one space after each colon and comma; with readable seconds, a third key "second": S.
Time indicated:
{"hour": 1, "minute": 44}
